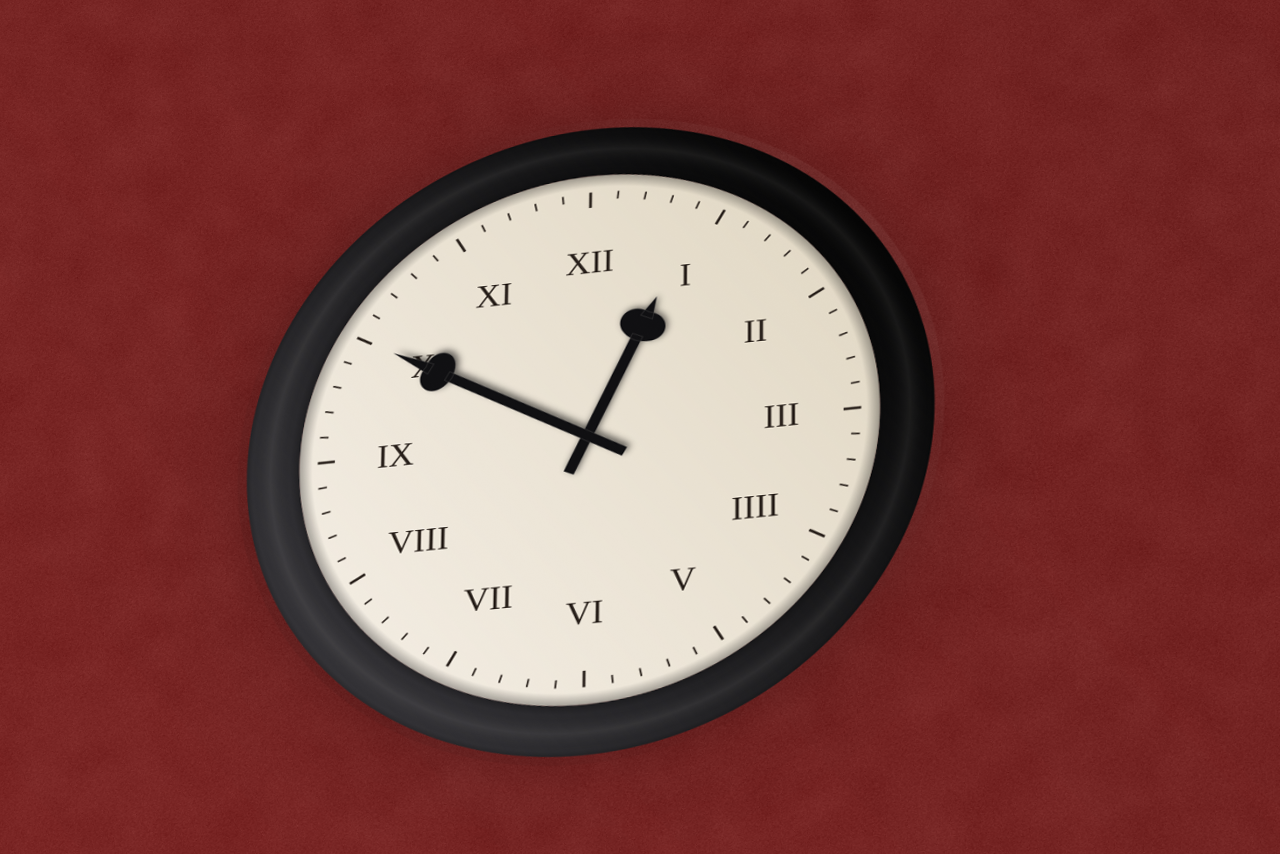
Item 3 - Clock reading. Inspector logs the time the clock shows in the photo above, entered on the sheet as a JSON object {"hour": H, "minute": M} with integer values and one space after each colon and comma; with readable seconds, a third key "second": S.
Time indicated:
{"hour": 12, "minute": 50}
